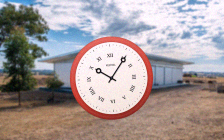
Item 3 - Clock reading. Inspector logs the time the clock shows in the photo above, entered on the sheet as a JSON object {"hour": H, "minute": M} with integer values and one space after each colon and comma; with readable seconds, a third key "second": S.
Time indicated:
{"hour": 10, "minute": 6}
